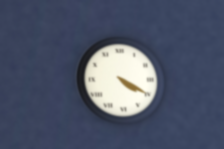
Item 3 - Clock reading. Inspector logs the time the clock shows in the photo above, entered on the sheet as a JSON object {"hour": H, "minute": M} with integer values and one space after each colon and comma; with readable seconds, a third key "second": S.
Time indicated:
{"hour": 4, "minute": 20}
